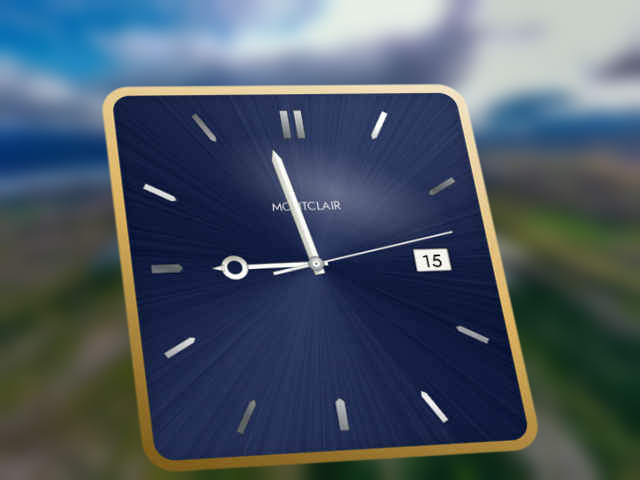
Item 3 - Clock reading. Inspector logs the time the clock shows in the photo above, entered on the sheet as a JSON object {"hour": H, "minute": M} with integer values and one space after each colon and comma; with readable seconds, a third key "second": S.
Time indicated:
{"hour": 8, "minute": 58, "second": 13}
